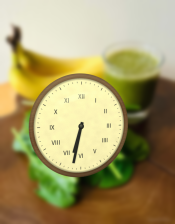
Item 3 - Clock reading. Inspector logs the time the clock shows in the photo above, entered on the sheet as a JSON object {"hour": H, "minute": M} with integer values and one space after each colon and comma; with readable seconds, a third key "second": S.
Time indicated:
{"hour": 6, "minute": 32}
